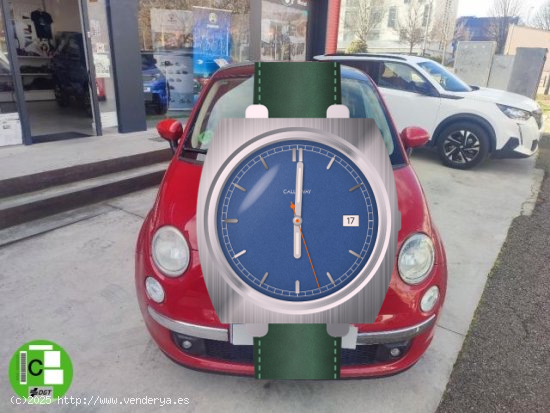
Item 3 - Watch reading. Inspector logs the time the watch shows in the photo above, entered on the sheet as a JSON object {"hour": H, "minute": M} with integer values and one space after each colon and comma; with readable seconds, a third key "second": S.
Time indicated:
{"hour": 6, "minute": 0, "second": 27}
